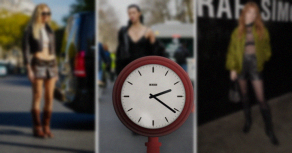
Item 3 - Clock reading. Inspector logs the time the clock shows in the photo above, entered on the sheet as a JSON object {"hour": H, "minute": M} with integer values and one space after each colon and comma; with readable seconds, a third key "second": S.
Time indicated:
{"hour": 2, "minute": 21}
